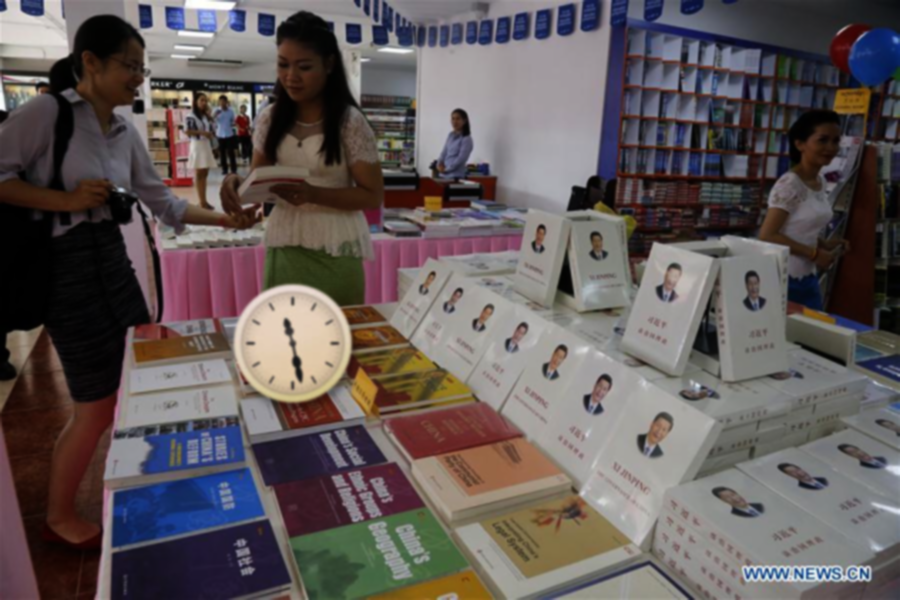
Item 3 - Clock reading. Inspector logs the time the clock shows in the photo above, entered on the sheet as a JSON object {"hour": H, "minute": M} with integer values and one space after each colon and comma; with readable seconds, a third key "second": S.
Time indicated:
{"hour": 11, "minute": 28}
